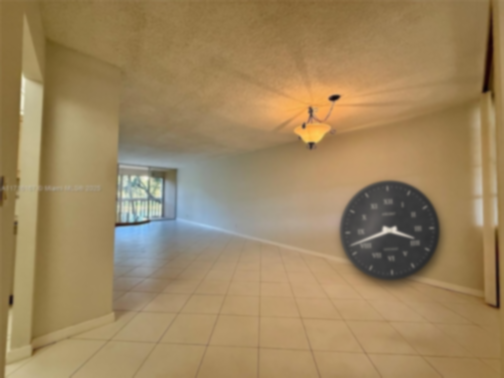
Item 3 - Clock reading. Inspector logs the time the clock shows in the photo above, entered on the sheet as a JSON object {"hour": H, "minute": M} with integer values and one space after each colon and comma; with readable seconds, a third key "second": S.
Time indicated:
{"hour": 3, "minute": 42}
